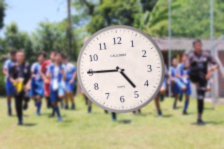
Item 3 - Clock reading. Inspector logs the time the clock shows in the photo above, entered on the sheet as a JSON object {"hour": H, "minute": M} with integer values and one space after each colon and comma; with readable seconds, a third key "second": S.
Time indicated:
{"hour": 4, "minute": 45}
